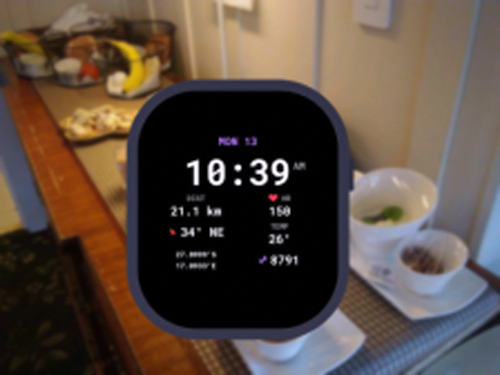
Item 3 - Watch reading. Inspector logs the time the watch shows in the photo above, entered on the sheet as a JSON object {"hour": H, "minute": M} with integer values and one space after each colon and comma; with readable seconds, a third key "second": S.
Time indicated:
{"hour": 10, "minute": 39}
